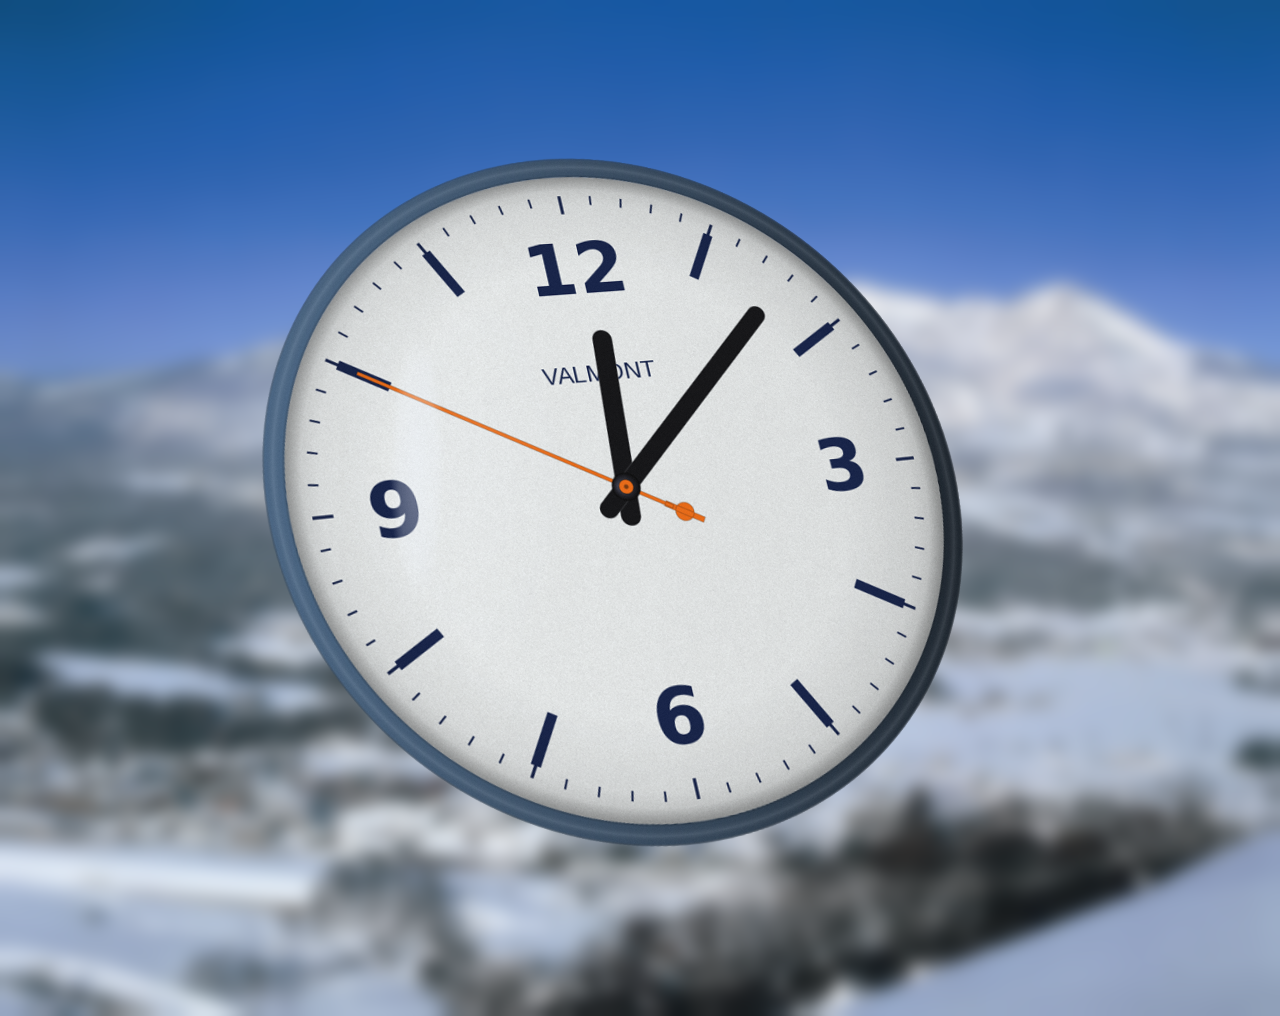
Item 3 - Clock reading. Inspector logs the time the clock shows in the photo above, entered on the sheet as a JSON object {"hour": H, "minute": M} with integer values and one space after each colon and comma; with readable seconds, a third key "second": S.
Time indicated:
{"hour": 12, "minute": 7, "second": 50}
